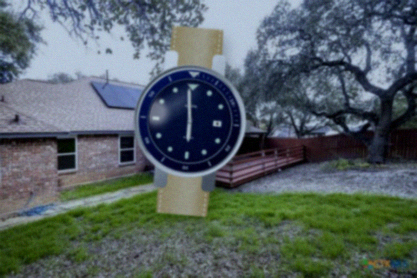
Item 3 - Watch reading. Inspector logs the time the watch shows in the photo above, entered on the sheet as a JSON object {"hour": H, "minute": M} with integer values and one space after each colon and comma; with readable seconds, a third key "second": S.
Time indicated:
{"hour": 5, "minute": 59}
